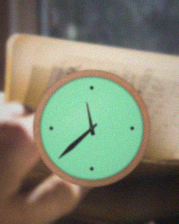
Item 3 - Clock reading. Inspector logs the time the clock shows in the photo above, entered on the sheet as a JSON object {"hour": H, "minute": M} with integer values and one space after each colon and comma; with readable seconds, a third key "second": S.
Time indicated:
{"hour": 11, "minute": 38}
